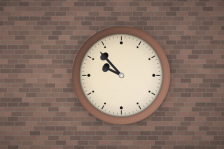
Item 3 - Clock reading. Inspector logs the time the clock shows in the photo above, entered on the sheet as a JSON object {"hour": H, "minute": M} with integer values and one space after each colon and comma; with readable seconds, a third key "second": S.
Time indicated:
{"hour": 9, "minute": 53}
